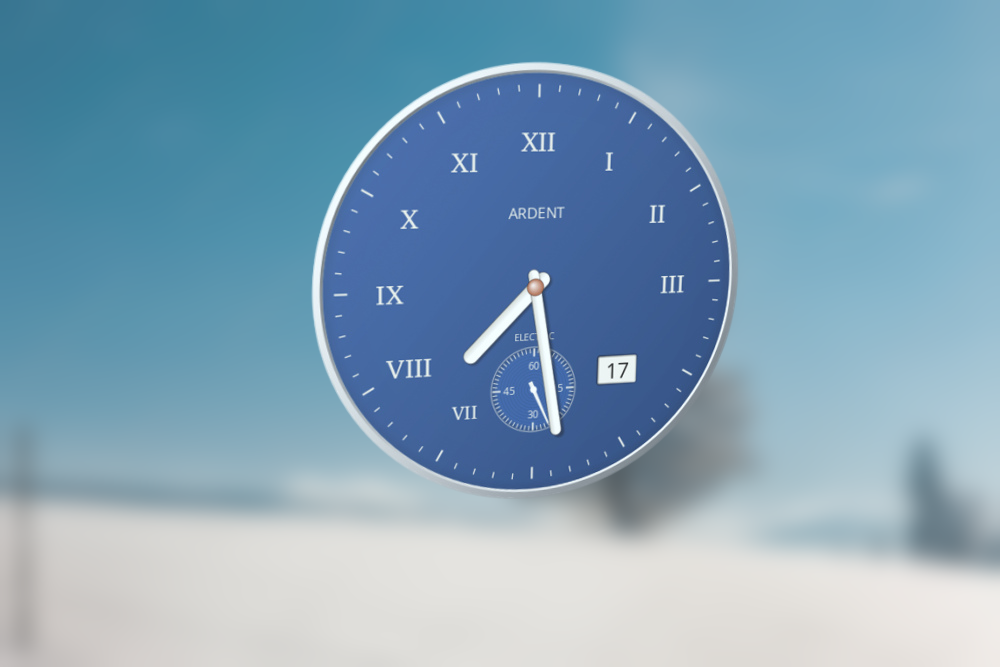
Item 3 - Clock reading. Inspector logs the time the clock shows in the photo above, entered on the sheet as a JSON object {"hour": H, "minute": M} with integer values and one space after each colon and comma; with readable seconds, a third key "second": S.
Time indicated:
{"hour": 7, "minute": 28, "second": 26}
